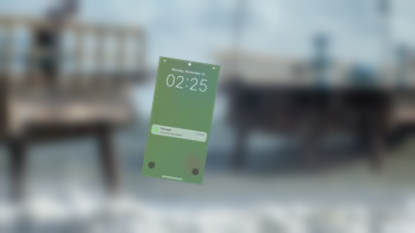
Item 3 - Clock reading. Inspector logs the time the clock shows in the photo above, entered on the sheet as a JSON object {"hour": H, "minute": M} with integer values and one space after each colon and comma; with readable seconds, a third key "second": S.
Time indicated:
{"hour": 2, "minute": 25}
